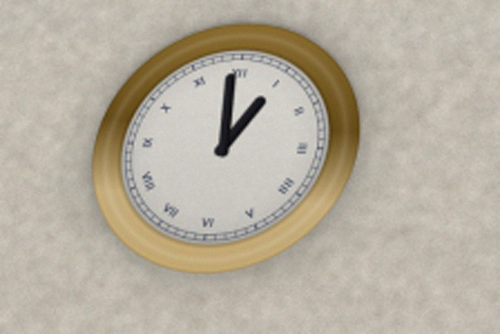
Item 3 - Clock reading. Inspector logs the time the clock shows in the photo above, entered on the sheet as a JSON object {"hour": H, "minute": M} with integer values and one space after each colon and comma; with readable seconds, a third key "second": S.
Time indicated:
{"hour": 12, "minute": 59}
